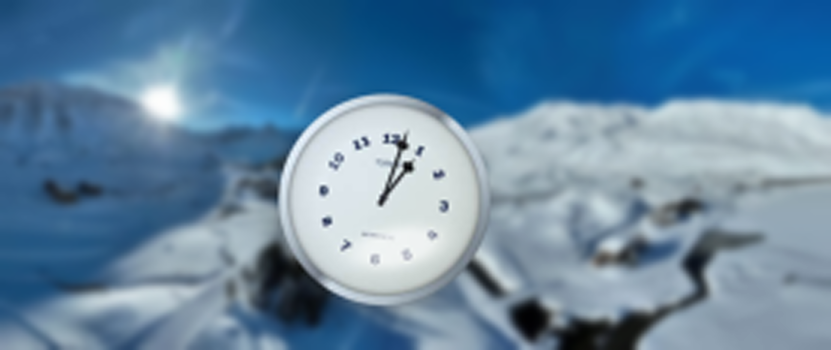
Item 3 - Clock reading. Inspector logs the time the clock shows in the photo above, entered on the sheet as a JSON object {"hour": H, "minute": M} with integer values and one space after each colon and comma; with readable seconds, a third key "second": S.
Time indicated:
{"hour": 1, "minute": 2}
